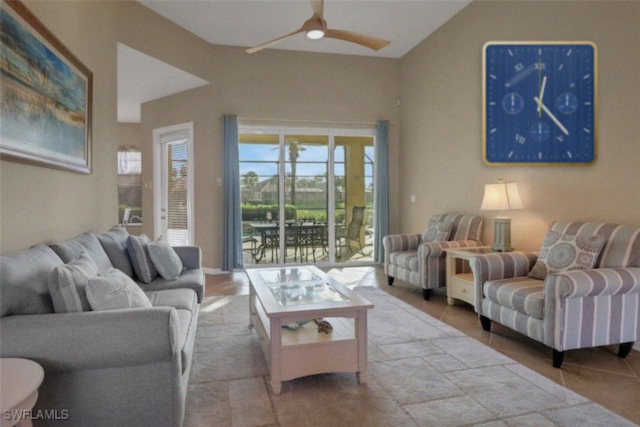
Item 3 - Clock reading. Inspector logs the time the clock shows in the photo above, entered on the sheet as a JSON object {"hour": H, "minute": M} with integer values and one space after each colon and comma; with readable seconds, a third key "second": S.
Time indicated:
{"hour": 12, "minute": 23}
